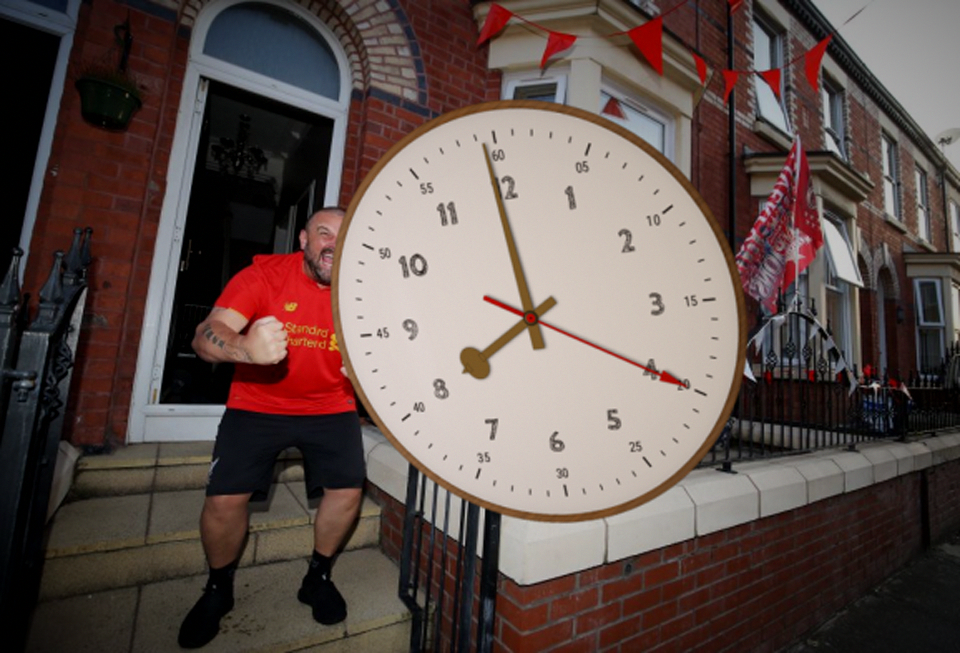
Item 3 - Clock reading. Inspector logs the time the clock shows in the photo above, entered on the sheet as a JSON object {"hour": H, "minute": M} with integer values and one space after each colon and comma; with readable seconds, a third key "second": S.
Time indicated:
{"hour": 7, "minute": 59, "second": 20}
